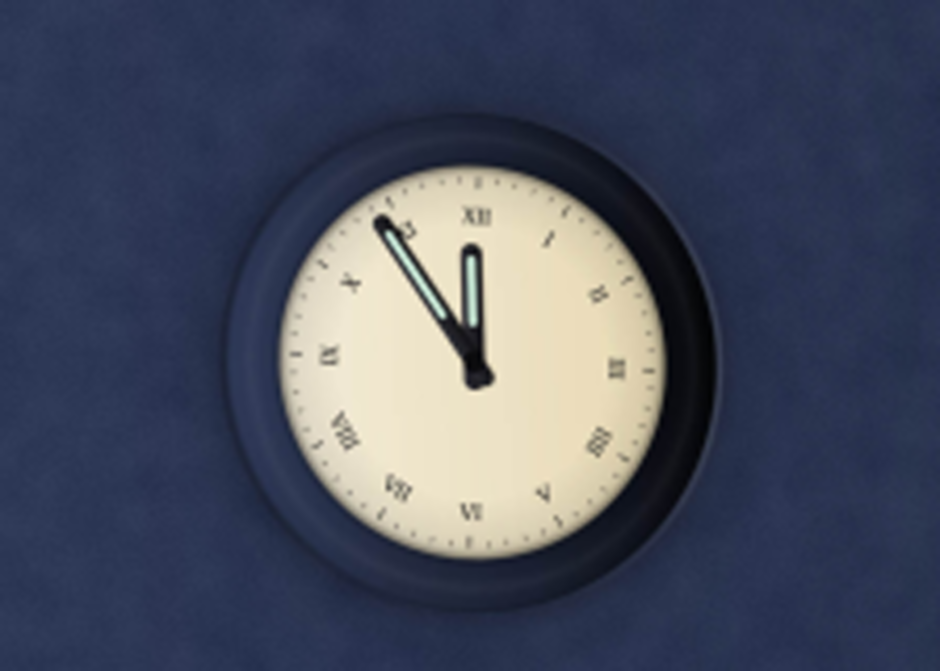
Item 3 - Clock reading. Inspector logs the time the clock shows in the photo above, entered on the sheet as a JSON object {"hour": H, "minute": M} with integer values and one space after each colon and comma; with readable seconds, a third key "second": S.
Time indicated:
{"hour": 11, "minute": 54}
